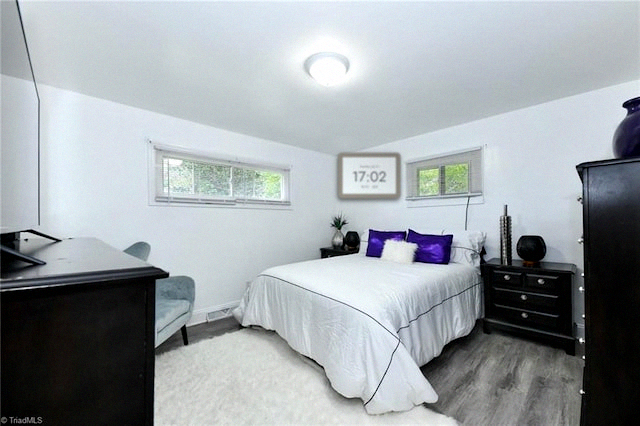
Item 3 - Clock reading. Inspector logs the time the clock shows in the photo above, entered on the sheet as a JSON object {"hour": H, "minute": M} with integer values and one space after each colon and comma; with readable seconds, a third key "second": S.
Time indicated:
{"hour": 17, "minute": 2}
